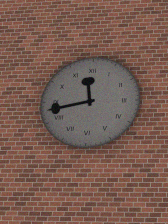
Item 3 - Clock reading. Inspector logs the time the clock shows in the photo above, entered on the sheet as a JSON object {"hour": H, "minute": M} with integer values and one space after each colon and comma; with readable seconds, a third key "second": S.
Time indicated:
{"hour": 11, "minute": 43}
